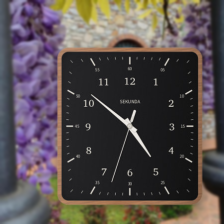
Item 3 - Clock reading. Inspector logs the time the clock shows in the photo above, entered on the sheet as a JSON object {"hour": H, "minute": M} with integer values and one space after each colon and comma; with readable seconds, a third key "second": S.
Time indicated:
{"hour": 4, "minute": 51, "second": 33}
